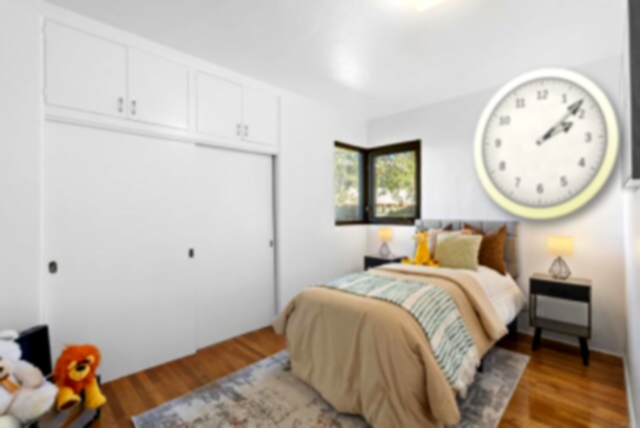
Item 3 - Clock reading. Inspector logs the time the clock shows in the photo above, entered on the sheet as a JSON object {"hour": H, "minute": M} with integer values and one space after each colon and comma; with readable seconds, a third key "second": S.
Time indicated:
{"hour": 2, "minute": 8}
